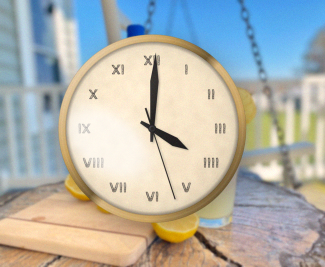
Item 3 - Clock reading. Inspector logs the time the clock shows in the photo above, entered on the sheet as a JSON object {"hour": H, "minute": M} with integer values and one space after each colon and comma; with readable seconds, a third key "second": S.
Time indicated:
{"hour": 4, "minute": 0, "second": 27}
